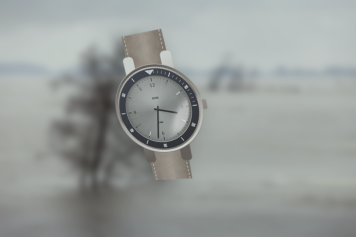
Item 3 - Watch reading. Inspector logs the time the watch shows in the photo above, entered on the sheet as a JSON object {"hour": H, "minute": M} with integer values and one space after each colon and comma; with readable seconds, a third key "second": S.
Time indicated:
{"hour": 3, "minute": 32}
